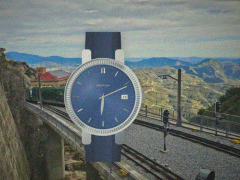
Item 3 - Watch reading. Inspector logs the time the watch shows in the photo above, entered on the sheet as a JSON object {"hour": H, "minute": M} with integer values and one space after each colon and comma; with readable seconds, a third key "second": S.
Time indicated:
{"hour": 6, "minute": 11}
